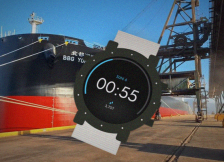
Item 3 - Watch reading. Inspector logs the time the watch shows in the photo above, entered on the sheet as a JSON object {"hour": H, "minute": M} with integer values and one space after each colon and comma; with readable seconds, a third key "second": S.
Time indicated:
{"hour": 0, "minute": 55}
